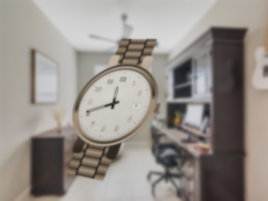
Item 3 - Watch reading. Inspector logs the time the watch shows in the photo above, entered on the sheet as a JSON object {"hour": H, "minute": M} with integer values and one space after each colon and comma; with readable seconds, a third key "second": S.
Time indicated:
{"hour": 11, "minute": 41}
